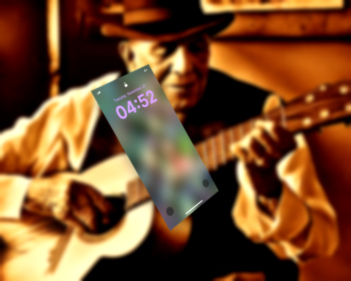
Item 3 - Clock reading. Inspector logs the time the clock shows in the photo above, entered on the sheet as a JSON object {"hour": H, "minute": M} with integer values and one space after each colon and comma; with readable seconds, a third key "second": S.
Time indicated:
{"hour": 4, "minute": 52}
